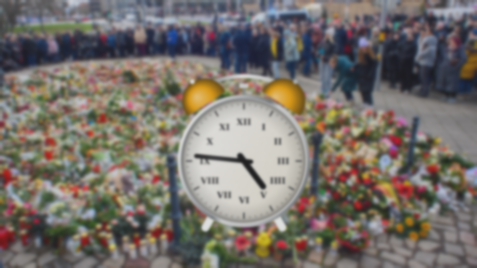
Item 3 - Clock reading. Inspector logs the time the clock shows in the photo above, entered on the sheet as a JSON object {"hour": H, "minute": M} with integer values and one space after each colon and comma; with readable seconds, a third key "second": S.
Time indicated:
{"hour": 4, "minute": 46}
